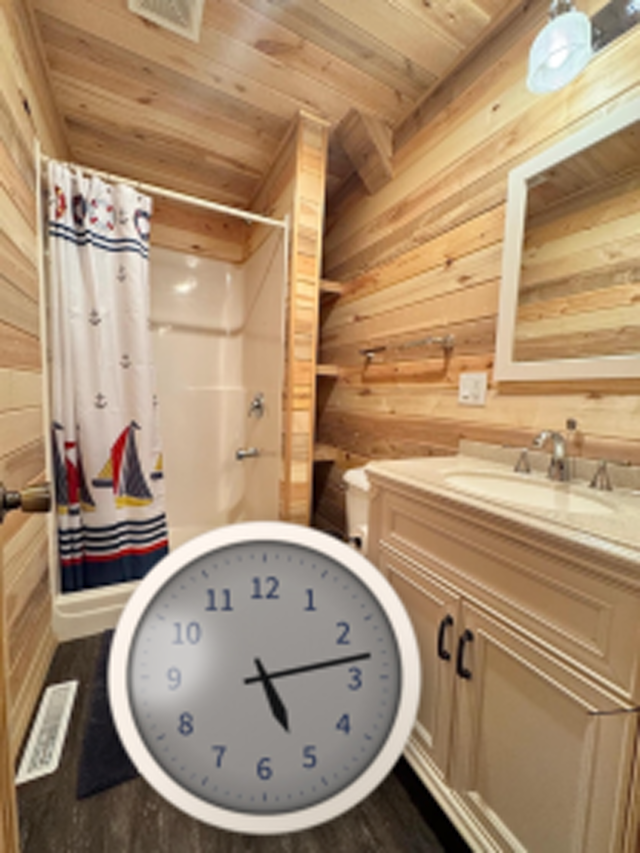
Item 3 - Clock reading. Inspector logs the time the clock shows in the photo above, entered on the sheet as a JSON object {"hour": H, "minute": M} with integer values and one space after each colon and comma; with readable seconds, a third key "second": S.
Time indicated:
{"hour": 5, "minute": 13}
